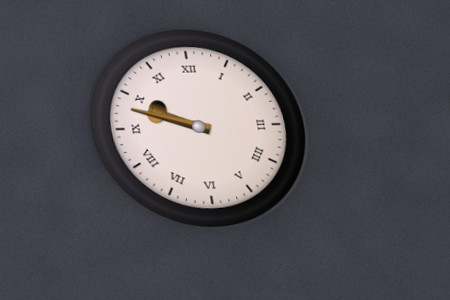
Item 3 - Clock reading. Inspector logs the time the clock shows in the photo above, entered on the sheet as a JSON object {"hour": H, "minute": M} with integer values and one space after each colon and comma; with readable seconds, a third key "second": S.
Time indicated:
{"hour": 9, "minute": 48}
